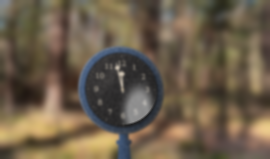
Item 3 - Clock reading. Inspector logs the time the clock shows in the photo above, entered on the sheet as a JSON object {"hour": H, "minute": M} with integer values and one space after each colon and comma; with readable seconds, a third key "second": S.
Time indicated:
{"hour": 11, "minute": 58}
